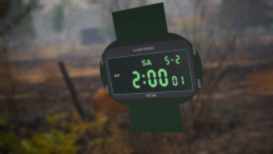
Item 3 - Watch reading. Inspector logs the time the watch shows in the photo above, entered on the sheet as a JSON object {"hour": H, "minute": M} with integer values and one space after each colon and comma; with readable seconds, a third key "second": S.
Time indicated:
{"hour": 2, "minute": 0}
